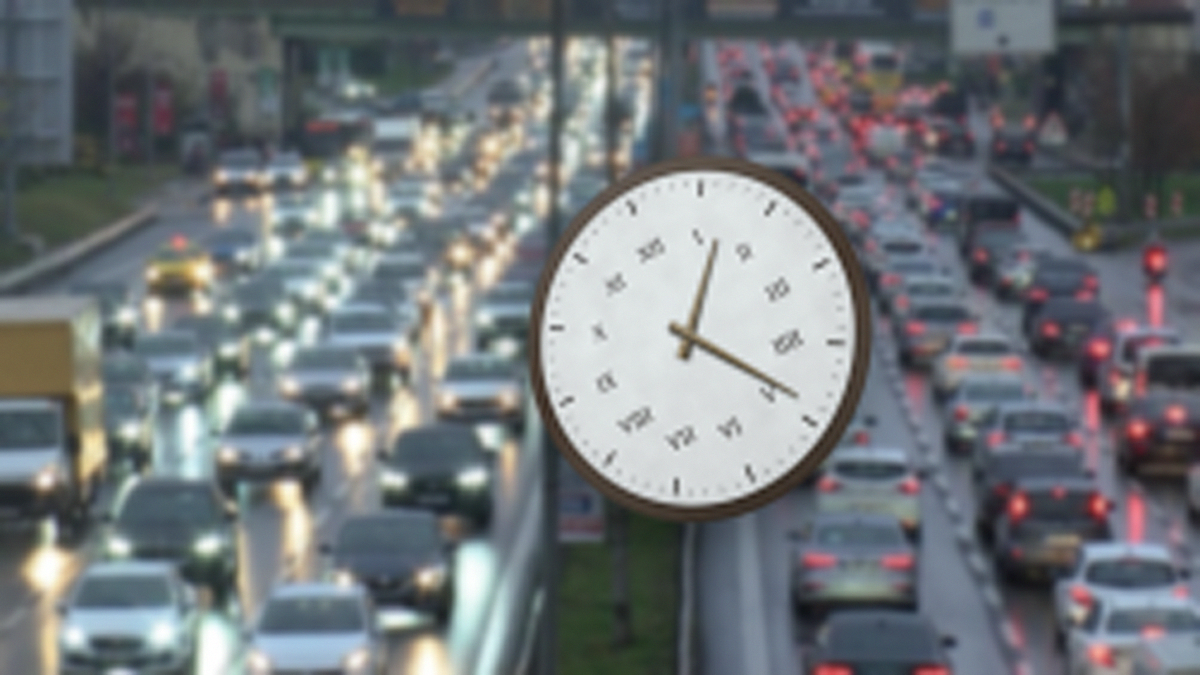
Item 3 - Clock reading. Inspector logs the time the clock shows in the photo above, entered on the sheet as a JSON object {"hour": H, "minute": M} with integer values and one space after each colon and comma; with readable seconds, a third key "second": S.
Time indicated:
{"hour": 1, "minute": 24}
